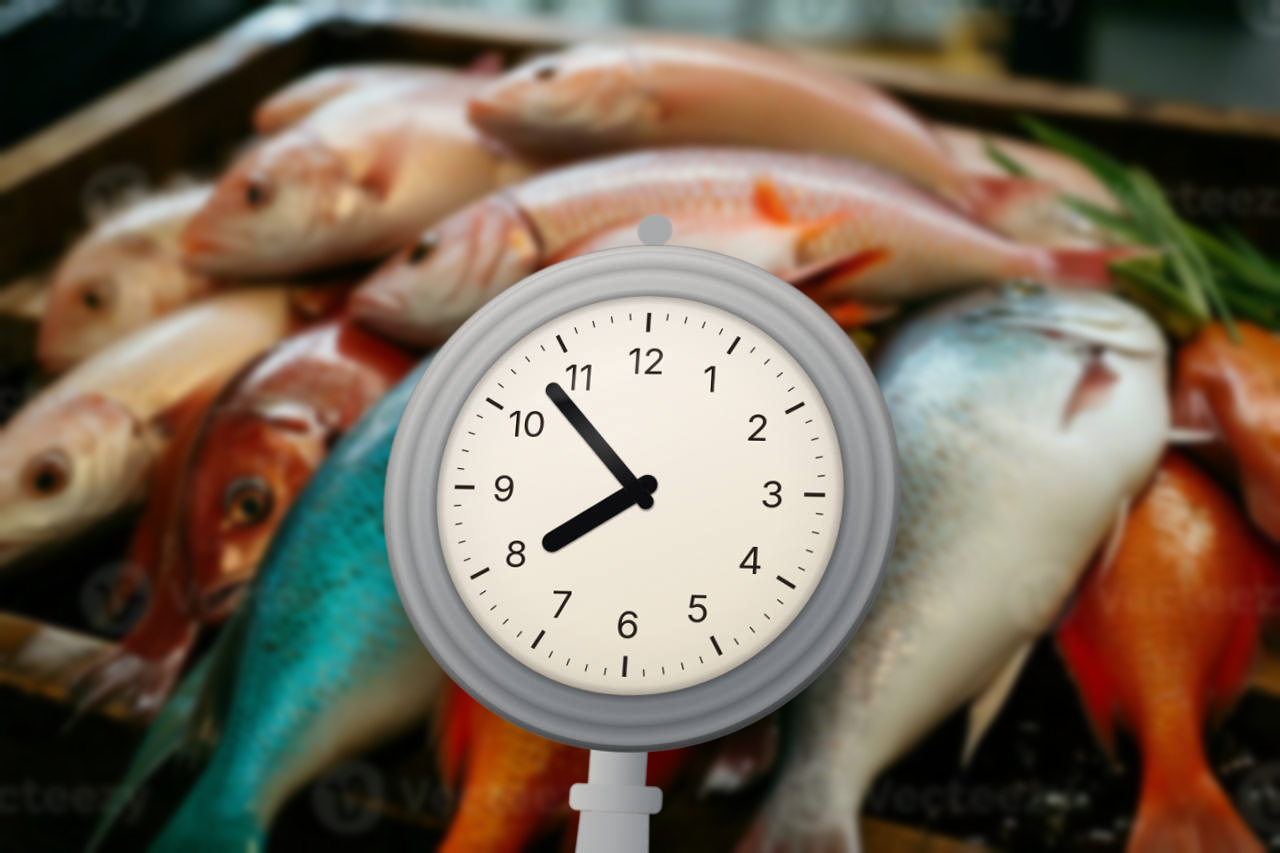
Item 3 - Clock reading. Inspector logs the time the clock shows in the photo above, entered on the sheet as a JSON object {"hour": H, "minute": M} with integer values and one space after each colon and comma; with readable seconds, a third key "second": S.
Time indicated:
{"hour": 7, "minute": 53}
